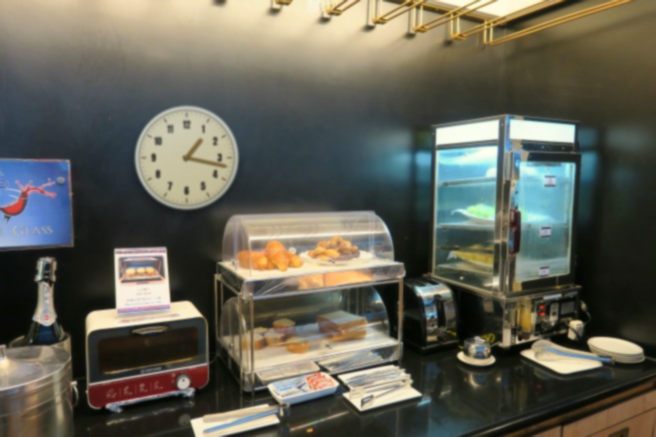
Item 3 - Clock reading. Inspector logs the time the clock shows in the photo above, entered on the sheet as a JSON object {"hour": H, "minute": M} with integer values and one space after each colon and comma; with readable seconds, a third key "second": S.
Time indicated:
{"hour": 1, "minute": 17}
